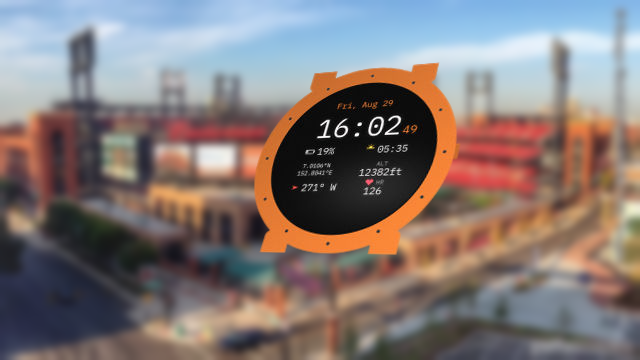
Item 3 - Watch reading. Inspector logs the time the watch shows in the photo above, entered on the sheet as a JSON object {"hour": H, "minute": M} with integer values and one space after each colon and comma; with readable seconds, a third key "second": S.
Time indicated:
{"hour": 16, "minute": 2, "second": 49}
